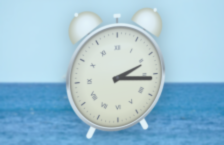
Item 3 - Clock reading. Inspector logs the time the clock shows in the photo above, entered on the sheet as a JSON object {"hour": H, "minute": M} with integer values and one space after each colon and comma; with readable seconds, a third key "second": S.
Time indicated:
{"hour": 2, "minute": 16}
